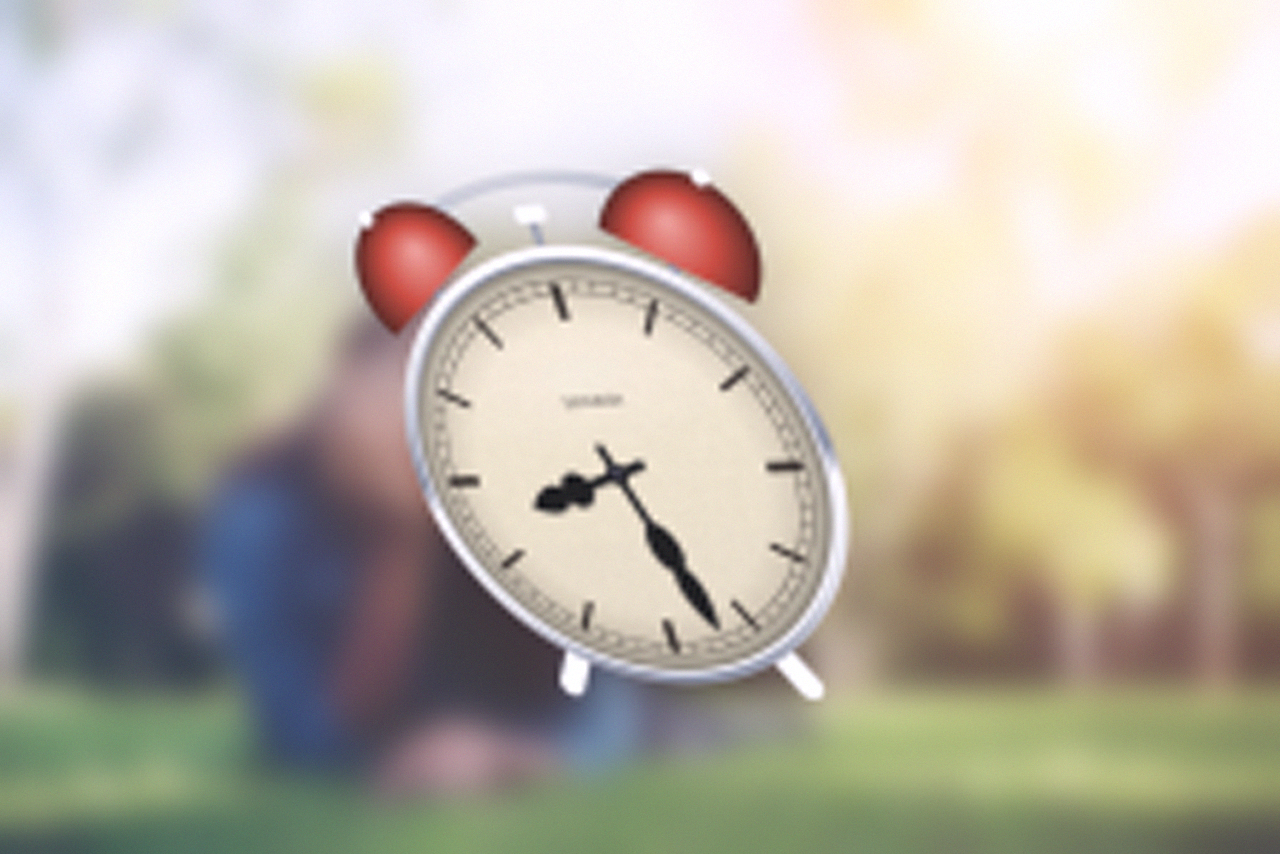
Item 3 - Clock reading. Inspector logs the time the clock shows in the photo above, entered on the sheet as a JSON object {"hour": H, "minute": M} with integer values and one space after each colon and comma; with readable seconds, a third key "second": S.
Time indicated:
{"hour": 8, "minute": 27}
